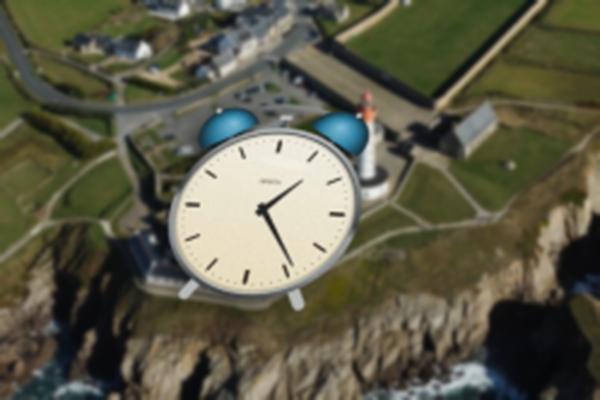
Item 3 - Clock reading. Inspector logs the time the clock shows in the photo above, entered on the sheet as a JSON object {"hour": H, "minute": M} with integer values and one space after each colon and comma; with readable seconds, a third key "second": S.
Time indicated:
{"hour": 1, "minute": 24}
